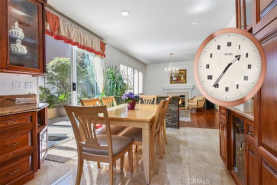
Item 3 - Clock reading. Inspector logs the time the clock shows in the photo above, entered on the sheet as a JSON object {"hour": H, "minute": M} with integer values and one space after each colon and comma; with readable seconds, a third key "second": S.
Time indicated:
{"hour": 1, "minute": 36}
